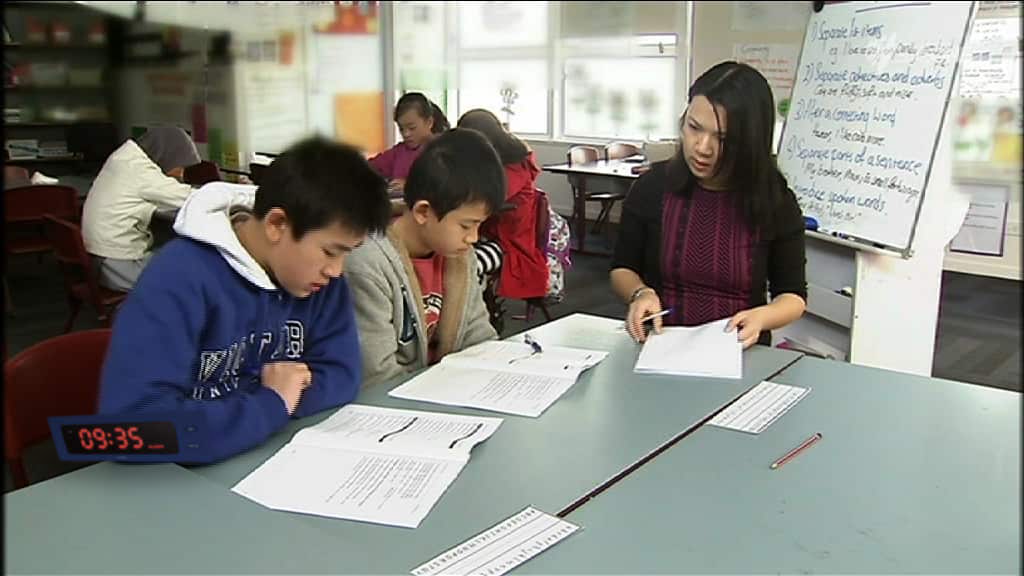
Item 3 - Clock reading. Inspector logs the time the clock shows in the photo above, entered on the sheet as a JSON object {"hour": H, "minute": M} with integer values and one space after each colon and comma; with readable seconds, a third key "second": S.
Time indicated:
{"hour": 9, "minute": 35}
